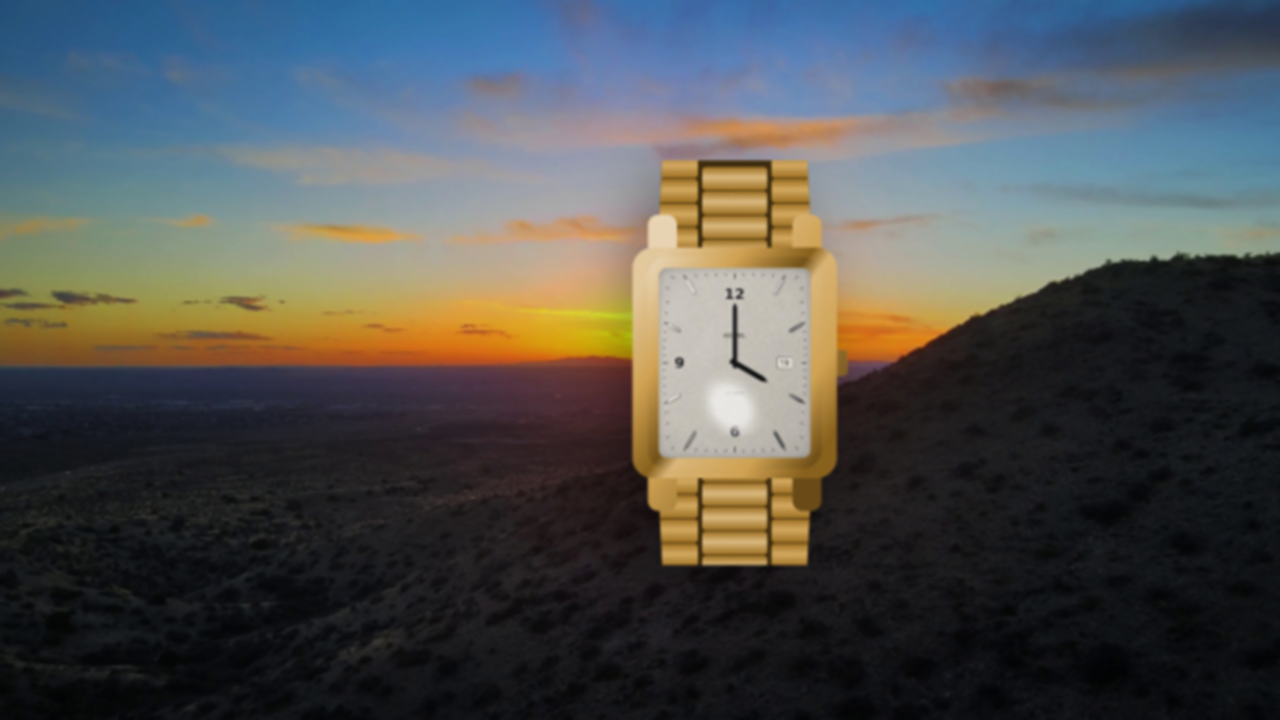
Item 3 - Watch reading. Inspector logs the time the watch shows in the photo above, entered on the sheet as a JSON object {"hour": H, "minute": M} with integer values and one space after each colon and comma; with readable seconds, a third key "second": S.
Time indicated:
{"hour": 4, "minute": 0}
